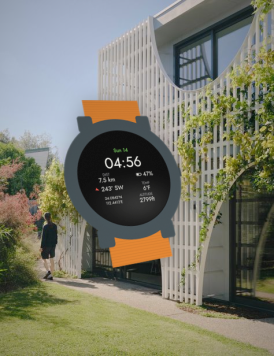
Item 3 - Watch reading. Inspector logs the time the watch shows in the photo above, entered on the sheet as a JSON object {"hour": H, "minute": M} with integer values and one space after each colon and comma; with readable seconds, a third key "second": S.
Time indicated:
{"hour": 4, "minute": 56}
